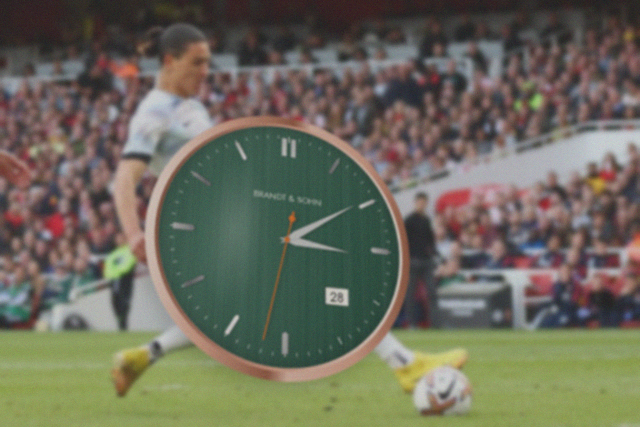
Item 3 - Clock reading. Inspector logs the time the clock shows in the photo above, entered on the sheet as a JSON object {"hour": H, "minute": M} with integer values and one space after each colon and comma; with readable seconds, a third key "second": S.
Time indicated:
{"hour": 3, "minute": 9, "second": 32}
